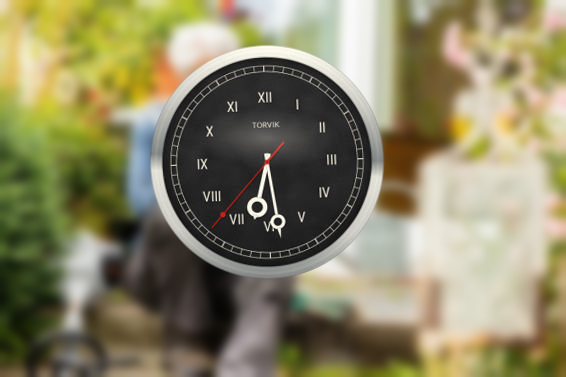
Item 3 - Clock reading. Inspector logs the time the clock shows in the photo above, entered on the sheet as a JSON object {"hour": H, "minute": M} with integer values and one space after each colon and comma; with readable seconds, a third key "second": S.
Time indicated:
{"hour": 6, "minute": 28, "second": 37}
